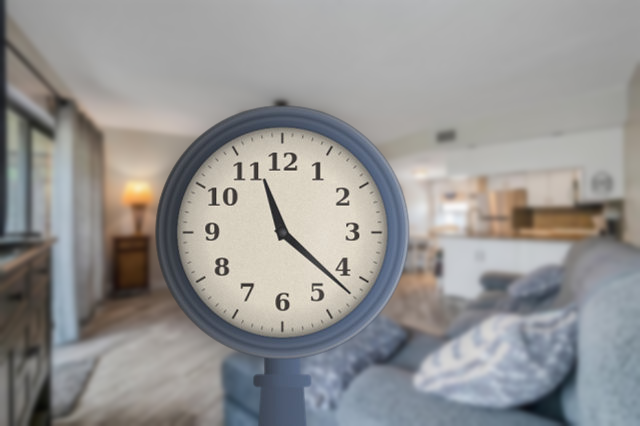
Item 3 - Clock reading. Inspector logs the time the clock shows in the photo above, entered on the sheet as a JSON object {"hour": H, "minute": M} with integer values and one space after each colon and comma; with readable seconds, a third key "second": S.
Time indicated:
{"hour": 11, "minute": 22}
